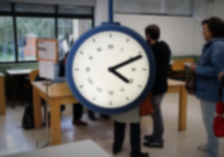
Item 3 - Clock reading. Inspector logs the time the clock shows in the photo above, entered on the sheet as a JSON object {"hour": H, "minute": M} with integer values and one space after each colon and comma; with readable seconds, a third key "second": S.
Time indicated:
{"hour": 4, "minute": 11}
